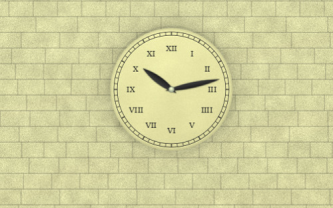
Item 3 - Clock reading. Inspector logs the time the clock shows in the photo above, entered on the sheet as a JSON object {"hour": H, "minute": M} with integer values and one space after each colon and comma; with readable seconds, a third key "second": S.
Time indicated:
{"hour": 10, "minute": 13}
